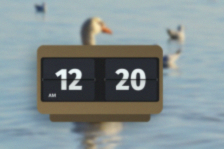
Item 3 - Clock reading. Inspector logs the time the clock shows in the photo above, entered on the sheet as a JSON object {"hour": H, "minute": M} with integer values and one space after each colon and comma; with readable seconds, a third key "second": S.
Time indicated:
{"hour": 12, "minute": 20}
